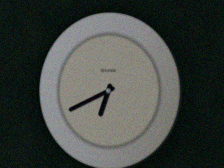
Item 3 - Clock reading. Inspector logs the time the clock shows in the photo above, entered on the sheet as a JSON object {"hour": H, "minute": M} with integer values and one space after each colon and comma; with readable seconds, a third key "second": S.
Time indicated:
{"hour": 6, "minute": 41}
